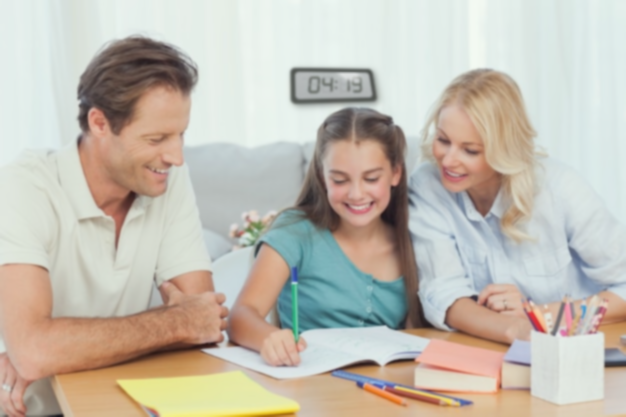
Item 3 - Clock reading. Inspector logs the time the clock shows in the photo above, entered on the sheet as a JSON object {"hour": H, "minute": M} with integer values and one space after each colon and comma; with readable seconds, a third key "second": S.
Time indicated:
{"hour": 4, "minute": 19}
